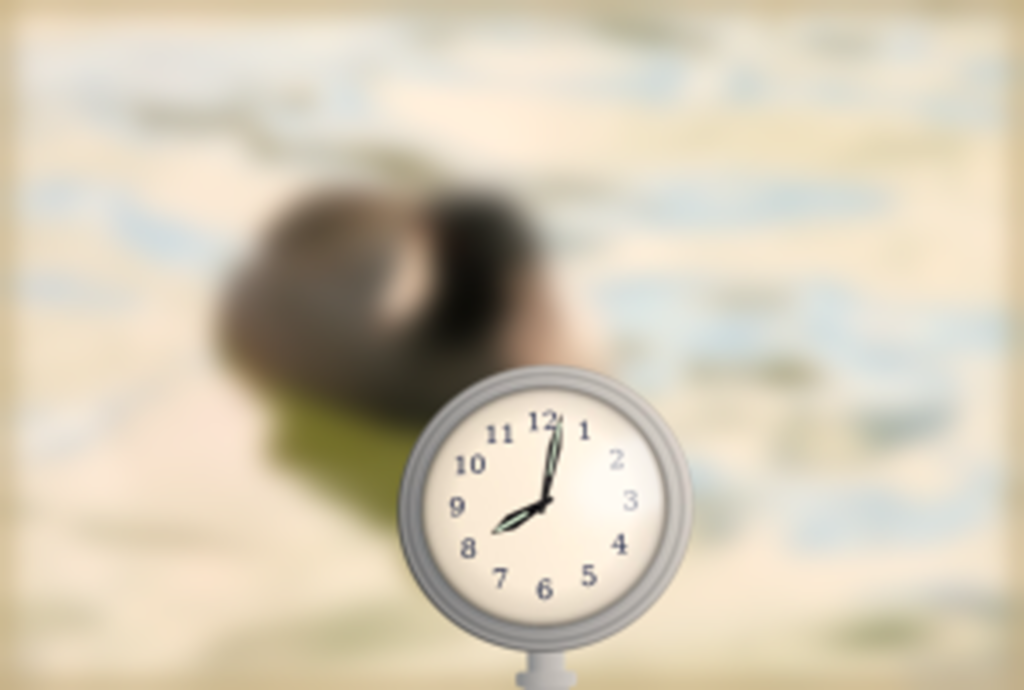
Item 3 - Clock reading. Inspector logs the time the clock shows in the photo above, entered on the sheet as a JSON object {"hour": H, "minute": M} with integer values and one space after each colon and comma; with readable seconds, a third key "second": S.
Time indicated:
{"hour": 8, "minute": 2}
